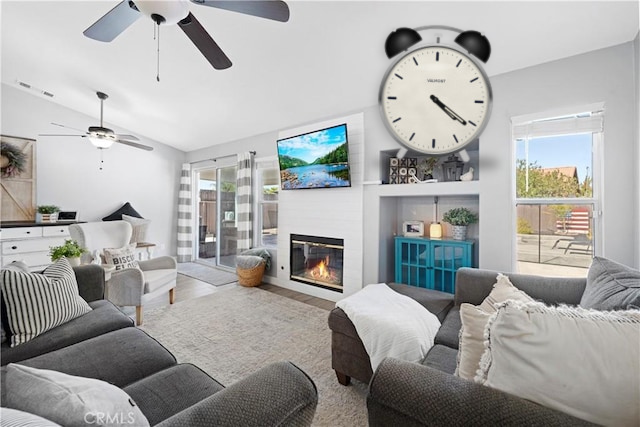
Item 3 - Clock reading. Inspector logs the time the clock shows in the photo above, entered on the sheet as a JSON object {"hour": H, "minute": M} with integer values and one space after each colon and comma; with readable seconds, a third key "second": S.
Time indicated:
{"hour": 4, "minute": 21}
